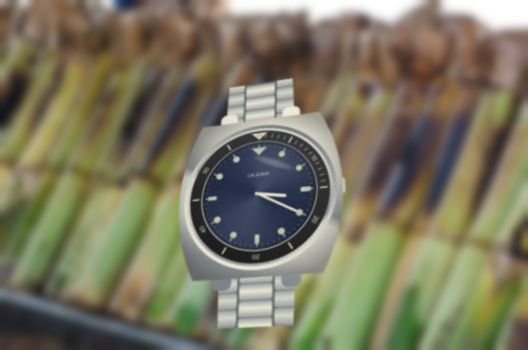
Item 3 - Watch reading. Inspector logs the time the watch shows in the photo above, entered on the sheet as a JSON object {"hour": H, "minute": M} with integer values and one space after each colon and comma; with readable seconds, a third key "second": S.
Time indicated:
{"hour": 3, "minute": 20}
